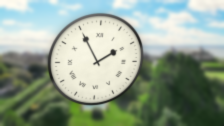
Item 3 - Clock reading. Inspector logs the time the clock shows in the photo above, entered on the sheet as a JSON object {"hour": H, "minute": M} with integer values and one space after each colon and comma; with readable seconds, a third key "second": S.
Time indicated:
{"hour": 1, "minute": 55}
